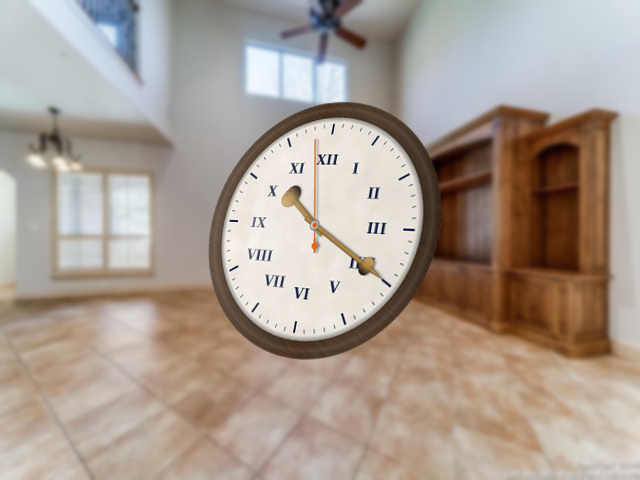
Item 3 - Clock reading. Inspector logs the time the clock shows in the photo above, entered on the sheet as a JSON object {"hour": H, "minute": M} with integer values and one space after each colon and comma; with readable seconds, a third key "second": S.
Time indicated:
{"hour": 10, "minute": 19, "second": 58}
